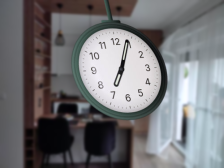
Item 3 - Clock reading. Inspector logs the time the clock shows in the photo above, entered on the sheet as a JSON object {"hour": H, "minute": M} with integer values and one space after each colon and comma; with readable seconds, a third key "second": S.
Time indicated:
{"hour": 7, "minute": 4}
